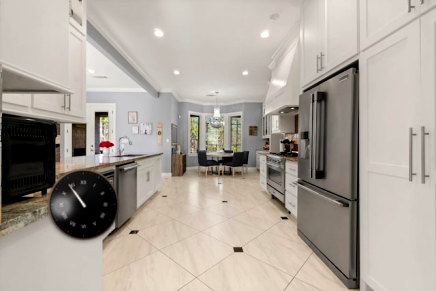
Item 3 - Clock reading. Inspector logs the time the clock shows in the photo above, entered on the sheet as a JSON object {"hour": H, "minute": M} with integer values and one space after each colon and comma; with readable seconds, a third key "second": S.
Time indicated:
{"hour": 10, "minute": 54}
